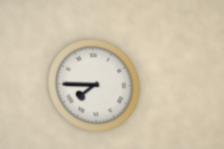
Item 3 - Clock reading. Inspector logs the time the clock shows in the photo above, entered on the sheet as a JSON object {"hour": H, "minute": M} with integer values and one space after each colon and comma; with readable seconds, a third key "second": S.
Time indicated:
{"hour": 7, "minute": 45}
